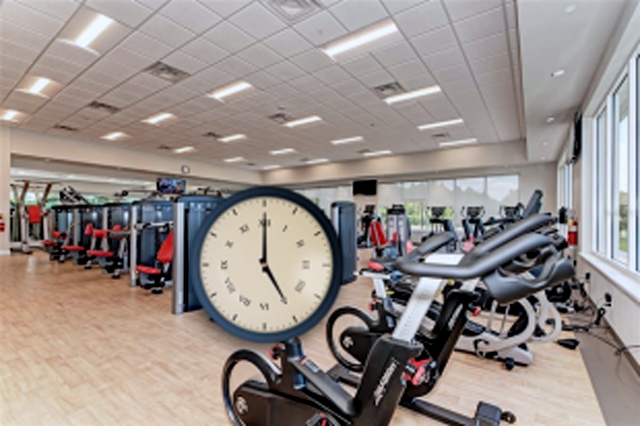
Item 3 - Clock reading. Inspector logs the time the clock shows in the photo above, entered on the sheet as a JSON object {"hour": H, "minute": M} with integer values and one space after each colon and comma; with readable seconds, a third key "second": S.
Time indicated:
{"hour": 5, "minute": 0}
